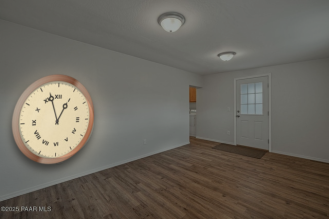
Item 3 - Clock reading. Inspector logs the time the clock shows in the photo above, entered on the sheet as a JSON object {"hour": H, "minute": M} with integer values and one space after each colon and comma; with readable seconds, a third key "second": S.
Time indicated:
{"hour": 12, "minute": 57}
